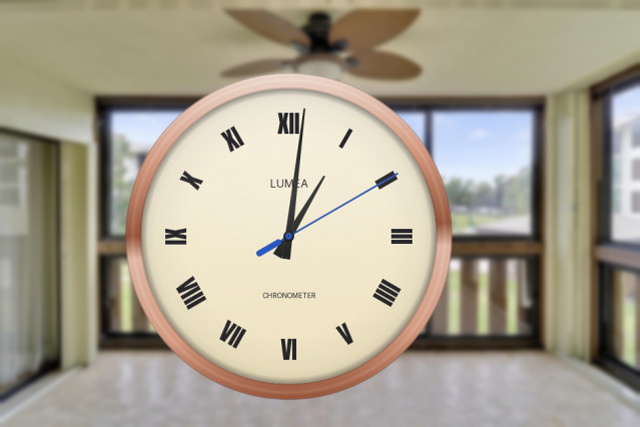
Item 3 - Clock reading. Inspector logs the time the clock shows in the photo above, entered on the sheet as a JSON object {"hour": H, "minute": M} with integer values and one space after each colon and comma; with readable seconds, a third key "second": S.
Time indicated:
{"hour": 1, "minute": 1, "second": 10}
